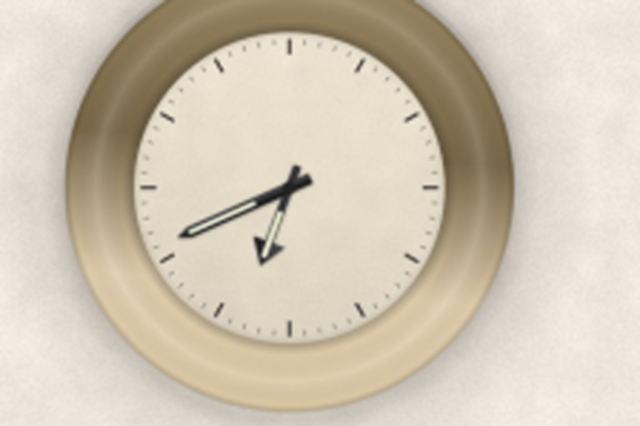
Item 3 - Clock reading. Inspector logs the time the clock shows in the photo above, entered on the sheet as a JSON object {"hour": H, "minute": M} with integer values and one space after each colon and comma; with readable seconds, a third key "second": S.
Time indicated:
{"hour": 6, "minute": 41}
